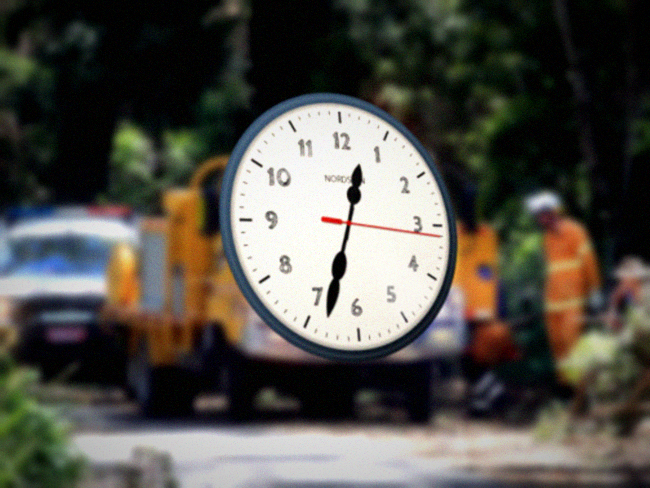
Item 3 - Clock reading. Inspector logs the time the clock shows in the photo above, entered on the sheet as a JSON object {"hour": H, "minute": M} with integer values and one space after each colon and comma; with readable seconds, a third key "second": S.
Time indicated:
{"hour": 12, "minute": 33, "second": 16}
